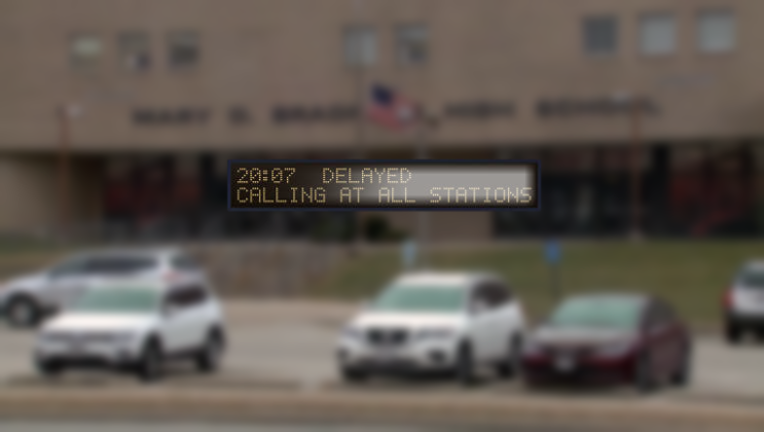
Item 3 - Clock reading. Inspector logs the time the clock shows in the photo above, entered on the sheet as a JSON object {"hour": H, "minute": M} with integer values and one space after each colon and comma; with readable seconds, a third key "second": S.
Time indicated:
{"hour": 20, "minute": 7}
